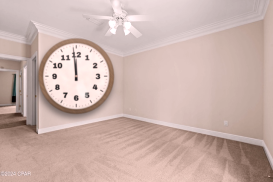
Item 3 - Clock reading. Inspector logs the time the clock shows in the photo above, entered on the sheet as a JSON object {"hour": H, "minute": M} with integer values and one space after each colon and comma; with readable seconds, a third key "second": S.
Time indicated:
{"hour": 11, "minute": 59}
